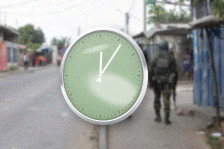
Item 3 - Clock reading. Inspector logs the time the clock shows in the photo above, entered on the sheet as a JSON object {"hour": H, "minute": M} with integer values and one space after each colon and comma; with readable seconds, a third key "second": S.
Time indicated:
{"hour": 12, "minute": 6}
